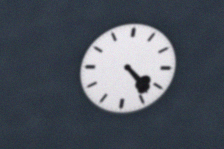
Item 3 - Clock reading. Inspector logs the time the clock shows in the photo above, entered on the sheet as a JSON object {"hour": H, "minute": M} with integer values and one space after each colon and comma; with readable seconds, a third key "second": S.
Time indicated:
{"hour": 4, "minute": 23}
